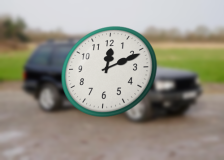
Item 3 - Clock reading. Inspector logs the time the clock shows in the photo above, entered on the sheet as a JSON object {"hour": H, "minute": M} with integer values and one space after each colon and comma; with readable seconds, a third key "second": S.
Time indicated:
{"hour": 12, "minute": 11}
